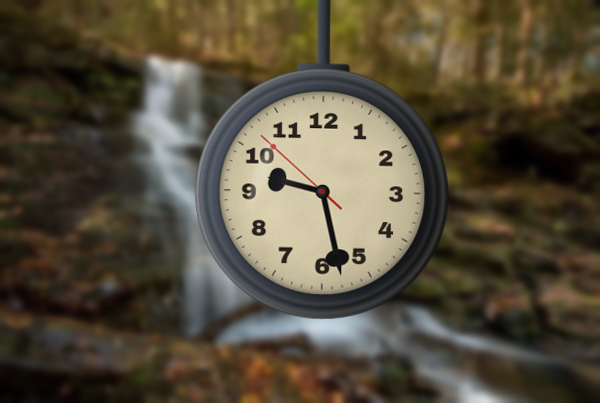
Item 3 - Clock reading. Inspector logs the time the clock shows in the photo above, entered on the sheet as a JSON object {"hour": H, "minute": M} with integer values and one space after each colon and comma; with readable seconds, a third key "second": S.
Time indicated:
{"hour": 9, "minute": 27, "second": 52}
